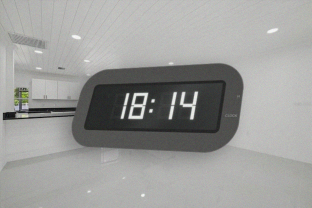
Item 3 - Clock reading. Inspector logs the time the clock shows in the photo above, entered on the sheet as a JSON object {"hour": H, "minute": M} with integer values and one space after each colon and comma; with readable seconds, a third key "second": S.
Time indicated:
{"hour": 18, "minute": 14}
